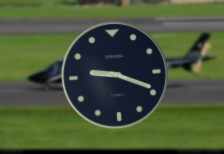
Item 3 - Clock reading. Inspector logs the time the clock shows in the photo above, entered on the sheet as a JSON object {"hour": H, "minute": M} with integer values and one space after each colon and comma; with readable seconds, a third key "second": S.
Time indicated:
{"hour": 9, "minute": 19}
